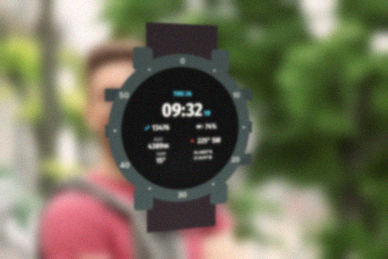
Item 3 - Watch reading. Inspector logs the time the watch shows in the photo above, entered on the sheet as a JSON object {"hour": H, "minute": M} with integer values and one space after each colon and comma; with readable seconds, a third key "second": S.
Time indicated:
{"hour": 9, "minute": 32}
